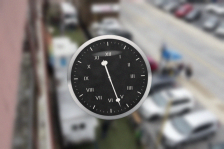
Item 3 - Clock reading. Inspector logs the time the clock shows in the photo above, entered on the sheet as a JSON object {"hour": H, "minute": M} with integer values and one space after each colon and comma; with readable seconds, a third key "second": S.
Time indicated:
{"hour": 11, "minute": 27}
